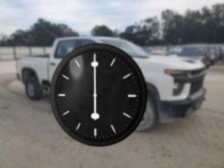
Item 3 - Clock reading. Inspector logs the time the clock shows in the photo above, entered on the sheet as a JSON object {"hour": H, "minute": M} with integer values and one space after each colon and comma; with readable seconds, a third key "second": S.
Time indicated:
{"hour": 6, "minute": 0}
